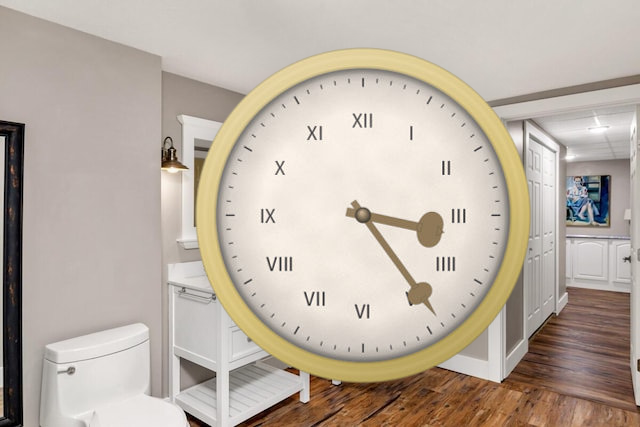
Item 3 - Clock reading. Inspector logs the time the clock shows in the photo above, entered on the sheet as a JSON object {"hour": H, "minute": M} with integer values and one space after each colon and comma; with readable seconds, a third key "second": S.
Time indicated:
{"hour": 3, "minute": 24}
